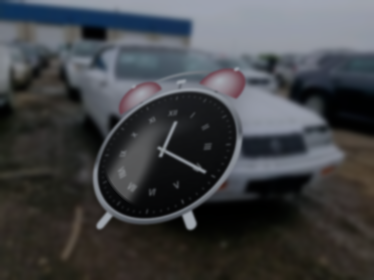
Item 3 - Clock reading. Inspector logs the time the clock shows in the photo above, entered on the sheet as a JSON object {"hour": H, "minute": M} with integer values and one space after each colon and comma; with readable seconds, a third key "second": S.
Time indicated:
{"hour": 12, "minute": 20}
